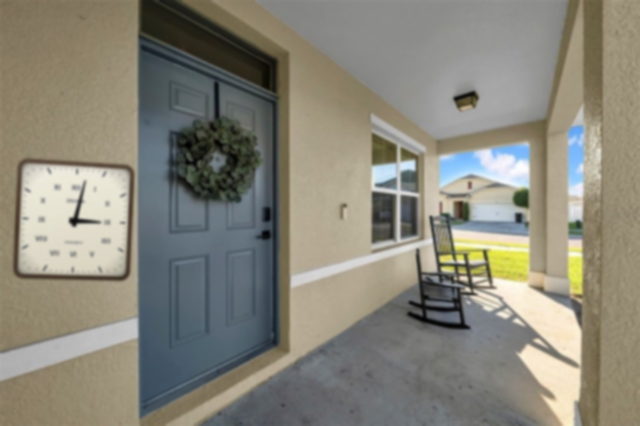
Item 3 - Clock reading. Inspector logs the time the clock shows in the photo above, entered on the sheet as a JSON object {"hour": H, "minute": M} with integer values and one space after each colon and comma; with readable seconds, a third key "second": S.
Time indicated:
{"hour": 3, "minute": 2}
